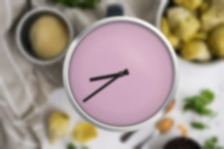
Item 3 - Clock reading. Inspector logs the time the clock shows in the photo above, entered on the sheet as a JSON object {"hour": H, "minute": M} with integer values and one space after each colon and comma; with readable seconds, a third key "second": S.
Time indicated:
{"hour": 8, "minute": 39}
